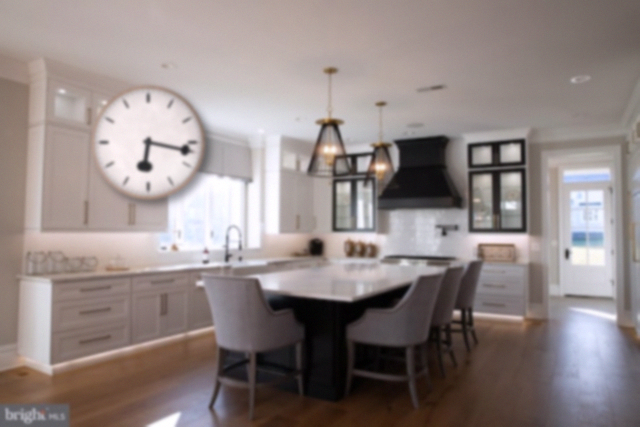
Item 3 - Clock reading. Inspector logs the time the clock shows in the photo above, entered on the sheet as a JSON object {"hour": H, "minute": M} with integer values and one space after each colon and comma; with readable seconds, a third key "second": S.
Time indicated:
{"hour": 6, "minute": 17}
